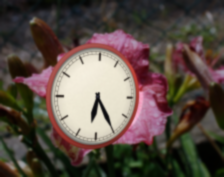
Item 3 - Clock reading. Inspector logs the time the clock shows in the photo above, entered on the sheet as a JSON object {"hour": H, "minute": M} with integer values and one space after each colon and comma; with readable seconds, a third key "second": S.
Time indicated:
{"hour": 6, "minute": 25}
